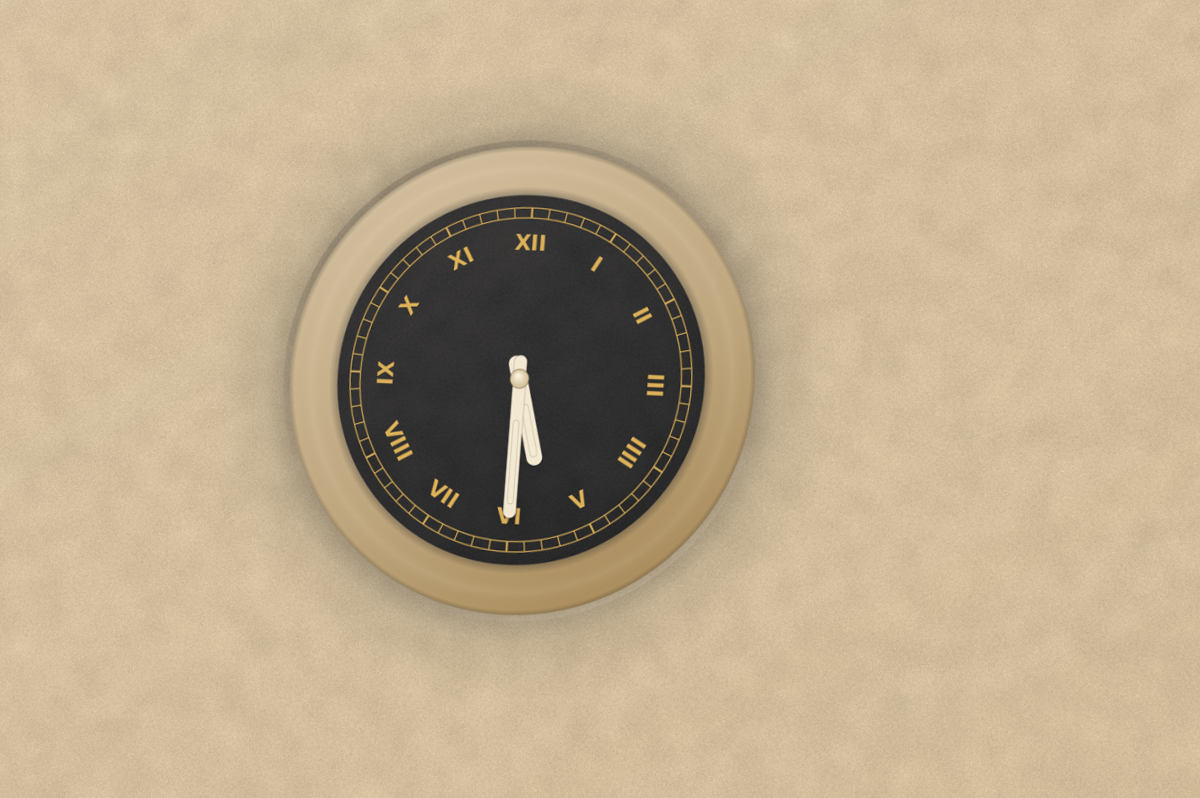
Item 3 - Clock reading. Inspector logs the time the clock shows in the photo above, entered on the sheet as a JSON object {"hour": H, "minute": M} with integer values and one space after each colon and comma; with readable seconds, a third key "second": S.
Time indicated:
{"hour": 5, "minute": 30}
